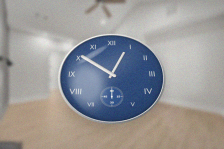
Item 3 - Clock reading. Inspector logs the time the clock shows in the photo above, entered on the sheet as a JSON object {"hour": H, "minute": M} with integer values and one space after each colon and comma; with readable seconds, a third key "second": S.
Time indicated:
{"hour": 12, "minute": 51}
